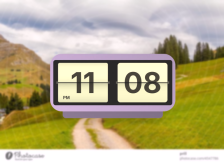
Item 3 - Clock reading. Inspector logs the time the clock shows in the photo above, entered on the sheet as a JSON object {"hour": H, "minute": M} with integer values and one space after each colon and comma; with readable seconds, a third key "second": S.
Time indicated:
{"hour": 11, "minute": 8}
